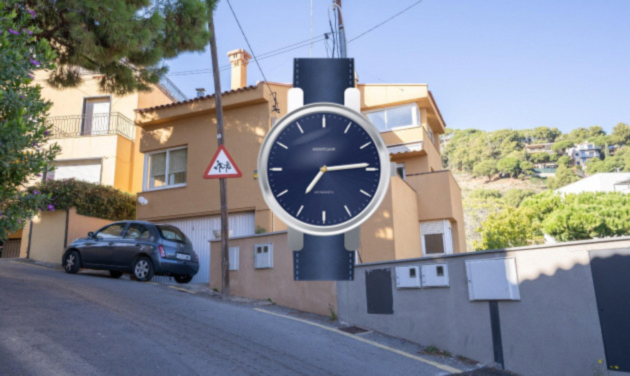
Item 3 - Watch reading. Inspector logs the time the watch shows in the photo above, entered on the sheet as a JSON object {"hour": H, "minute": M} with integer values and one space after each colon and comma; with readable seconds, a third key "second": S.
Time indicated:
{"hour": 7, "minute": 14}
